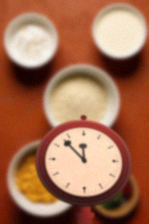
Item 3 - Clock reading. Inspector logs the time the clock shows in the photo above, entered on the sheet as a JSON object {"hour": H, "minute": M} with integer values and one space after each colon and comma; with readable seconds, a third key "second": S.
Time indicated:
{"hour": 11, "minute": 53}
